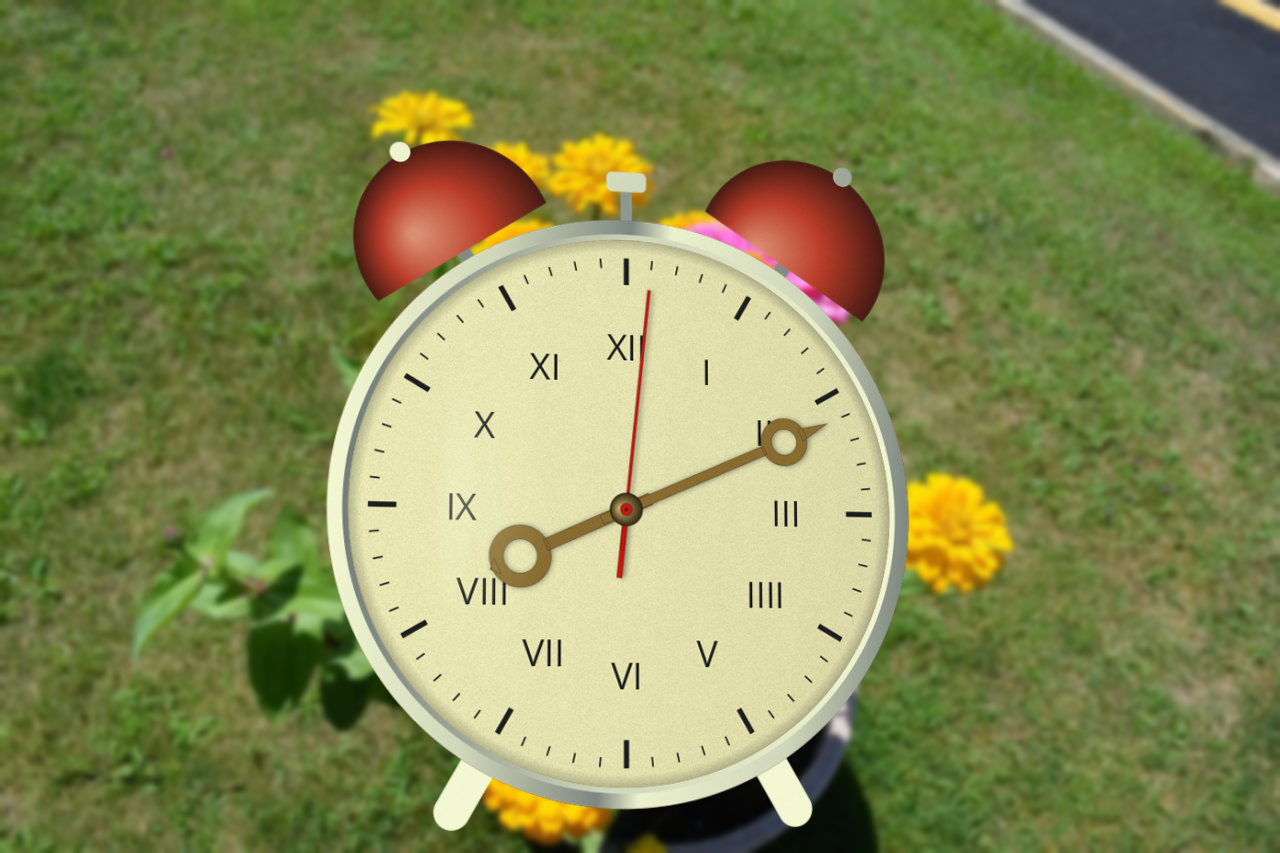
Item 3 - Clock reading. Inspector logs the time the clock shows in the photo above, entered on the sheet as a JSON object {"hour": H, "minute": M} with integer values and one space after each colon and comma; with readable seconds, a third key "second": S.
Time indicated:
{"hour": 8, "minute": 11, "second": 1}
